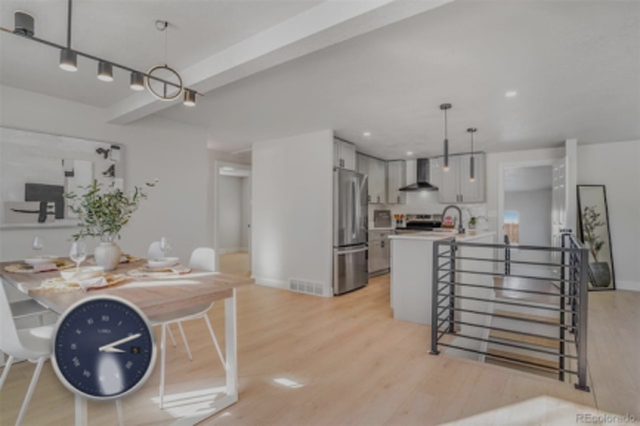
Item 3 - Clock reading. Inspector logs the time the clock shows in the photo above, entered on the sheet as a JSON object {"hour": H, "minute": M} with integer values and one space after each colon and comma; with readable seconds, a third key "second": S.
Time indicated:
{"hour": 3, "minute": 11}
